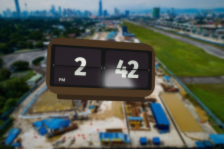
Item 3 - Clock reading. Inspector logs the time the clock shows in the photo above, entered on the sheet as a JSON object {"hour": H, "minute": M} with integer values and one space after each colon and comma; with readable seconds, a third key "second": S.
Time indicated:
{"hour": 2, "minute": 42}
